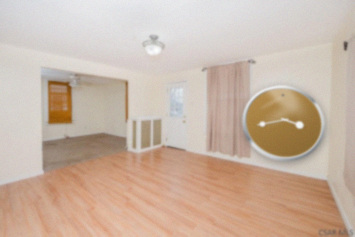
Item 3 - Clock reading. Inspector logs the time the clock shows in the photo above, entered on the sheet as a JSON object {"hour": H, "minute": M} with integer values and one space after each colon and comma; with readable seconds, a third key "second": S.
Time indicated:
{"hour": 3, "minute": 43}
